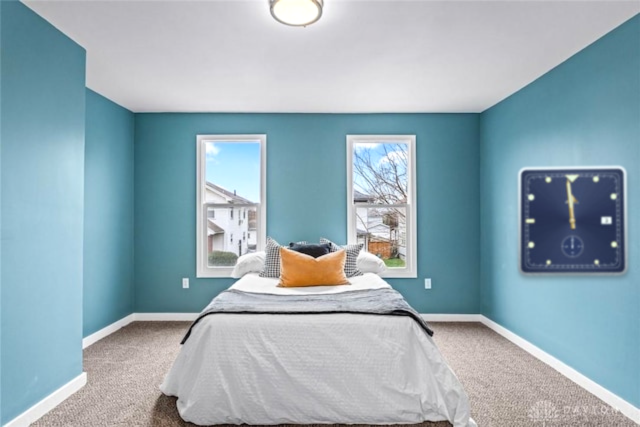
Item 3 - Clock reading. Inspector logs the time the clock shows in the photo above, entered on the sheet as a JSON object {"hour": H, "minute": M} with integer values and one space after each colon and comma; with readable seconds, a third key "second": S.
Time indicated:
{"hour": 11, "minute": 59}
